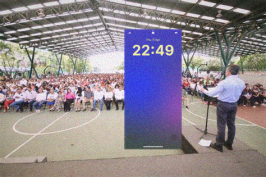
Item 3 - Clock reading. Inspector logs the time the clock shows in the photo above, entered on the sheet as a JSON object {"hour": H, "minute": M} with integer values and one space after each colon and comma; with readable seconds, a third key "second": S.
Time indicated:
{"hour": 22, "minute": 49}
